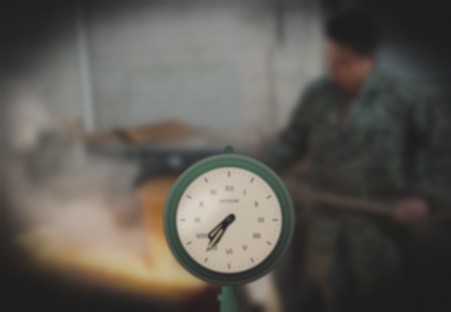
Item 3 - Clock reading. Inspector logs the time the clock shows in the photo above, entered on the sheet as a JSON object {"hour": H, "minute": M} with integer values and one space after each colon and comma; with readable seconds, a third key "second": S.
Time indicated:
{"hour": 7, "minute": 36}
